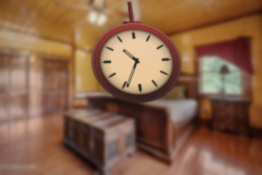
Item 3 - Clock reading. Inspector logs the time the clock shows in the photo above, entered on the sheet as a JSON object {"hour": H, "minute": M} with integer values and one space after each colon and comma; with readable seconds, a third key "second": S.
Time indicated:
{"hour": 10, "minute": 34}
